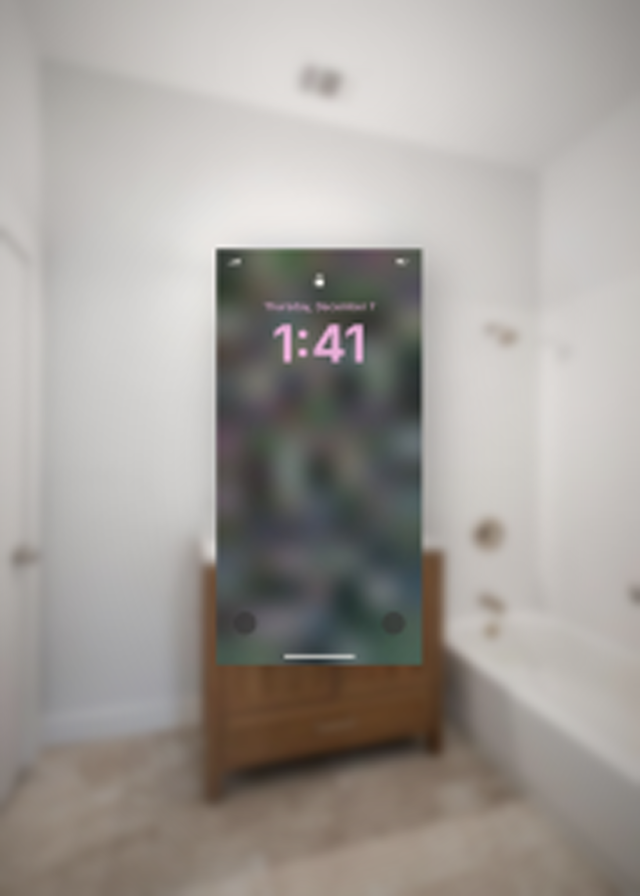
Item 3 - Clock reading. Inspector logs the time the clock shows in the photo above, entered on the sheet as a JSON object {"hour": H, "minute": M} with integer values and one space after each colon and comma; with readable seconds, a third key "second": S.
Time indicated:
{"hour": 1, "minute": 41}
